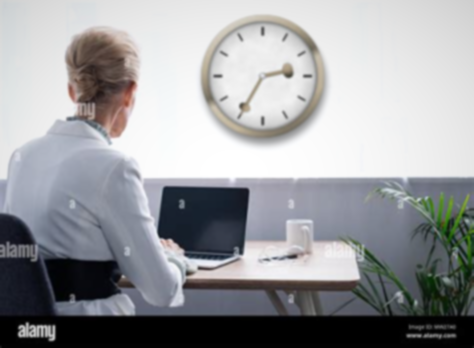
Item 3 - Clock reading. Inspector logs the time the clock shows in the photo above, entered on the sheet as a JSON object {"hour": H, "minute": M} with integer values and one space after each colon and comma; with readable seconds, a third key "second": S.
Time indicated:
{"hour": 2, "minute": 35}
